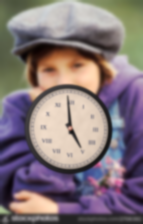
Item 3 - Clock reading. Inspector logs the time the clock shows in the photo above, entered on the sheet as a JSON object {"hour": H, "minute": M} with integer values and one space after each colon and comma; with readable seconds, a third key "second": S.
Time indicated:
{"hour": 4, "minute": 59}
